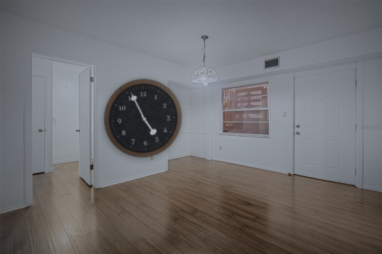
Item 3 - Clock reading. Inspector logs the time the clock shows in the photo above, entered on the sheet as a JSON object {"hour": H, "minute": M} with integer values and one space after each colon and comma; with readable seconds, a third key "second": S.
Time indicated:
{"hour": 4, "minute": 56}
